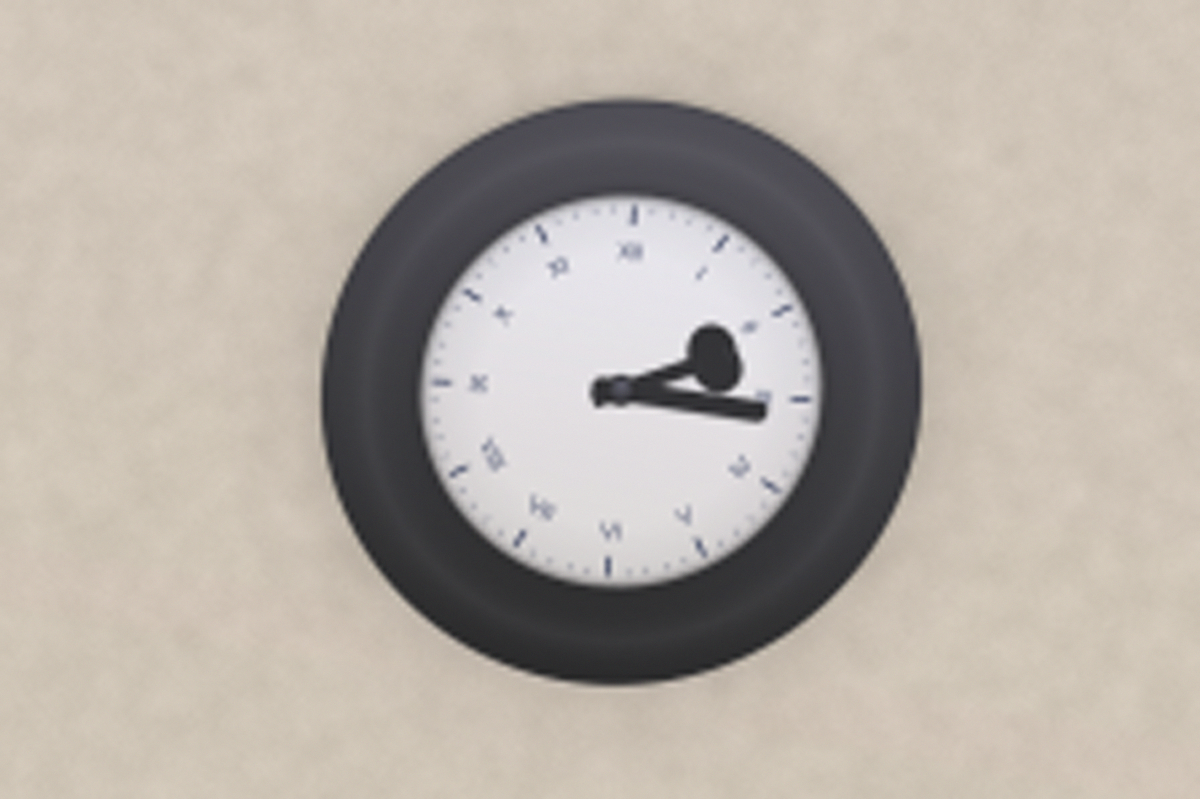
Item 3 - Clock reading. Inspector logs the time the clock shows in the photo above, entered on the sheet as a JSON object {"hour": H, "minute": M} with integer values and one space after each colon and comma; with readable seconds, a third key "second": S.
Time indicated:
{"hour": 2, "minute": 16}
